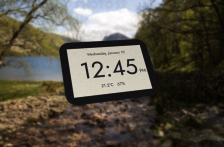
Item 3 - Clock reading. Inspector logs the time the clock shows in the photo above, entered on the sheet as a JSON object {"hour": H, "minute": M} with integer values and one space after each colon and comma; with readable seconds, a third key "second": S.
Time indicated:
{"hour": 12, "minute": 45}
